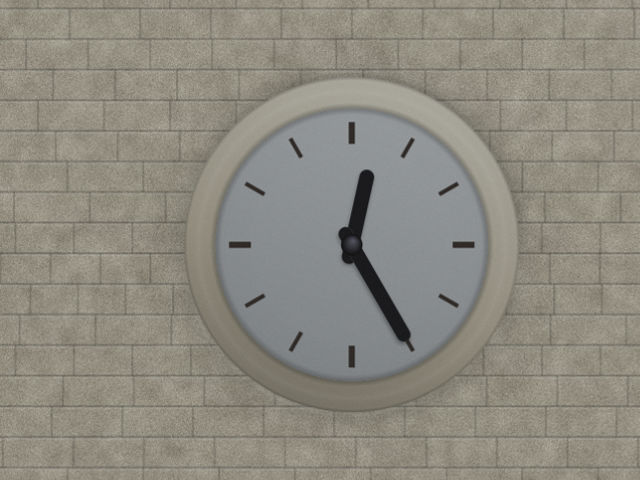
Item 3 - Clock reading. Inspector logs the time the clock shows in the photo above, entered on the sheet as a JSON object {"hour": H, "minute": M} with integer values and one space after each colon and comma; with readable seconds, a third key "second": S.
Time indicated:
{"hour": 12, "minute": 25}
